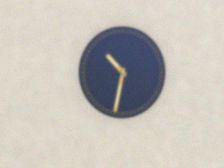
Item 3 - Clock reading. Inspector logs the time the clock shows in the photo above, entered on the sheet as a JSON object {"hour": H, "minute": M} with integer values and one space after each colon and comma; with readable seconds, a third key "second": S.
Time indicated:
{"hour": 10, "minute": 32}
